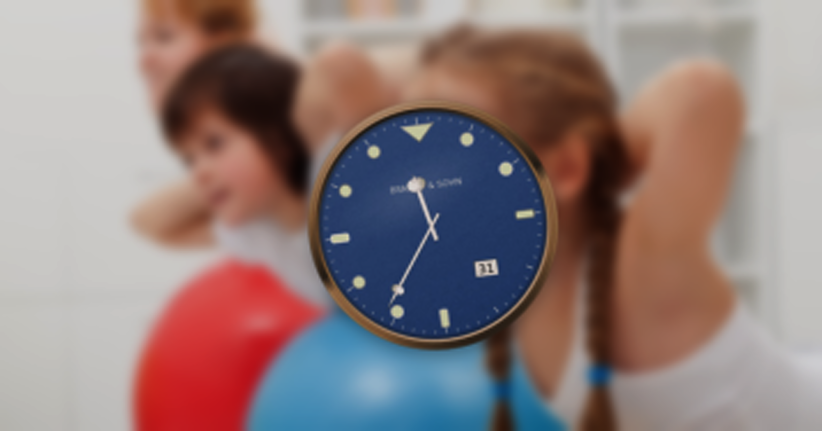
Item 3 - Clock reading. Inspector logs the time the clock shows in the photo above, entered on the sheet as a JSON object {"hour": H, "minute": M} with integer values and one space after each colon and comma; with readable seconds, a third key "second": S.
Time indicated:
{"hour": 11, "minute": 36}
